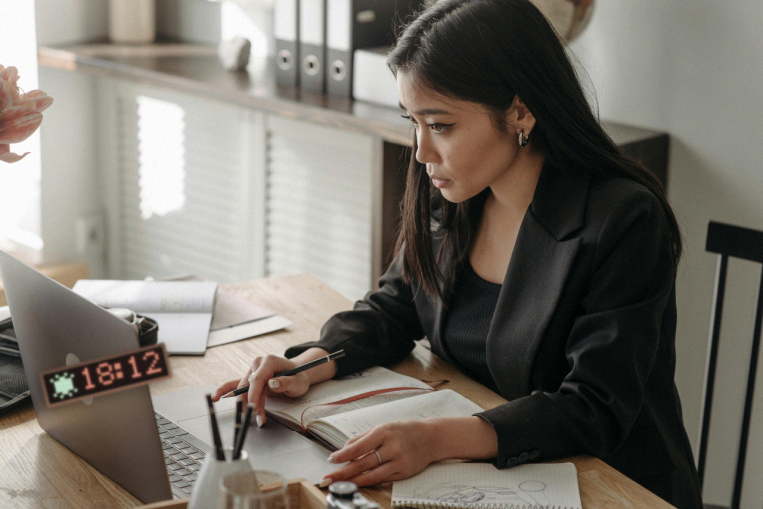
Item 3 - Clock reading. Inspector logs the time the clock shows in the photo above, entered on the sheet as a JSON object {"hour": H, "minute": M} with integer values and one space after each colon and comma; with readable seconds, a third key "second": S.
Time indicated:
{"hour": 18, "minute": 12}
